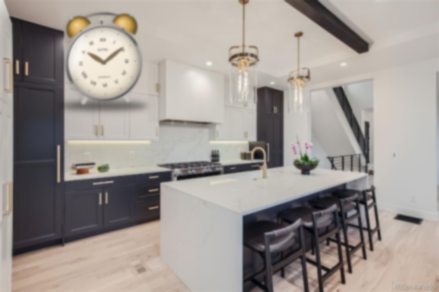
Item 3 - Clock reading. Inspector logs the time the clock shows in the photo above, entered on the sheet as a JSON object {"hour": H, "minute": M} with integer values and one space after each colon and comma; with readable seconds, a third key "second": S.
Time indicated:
{"hour": 10, "minute": 9}
